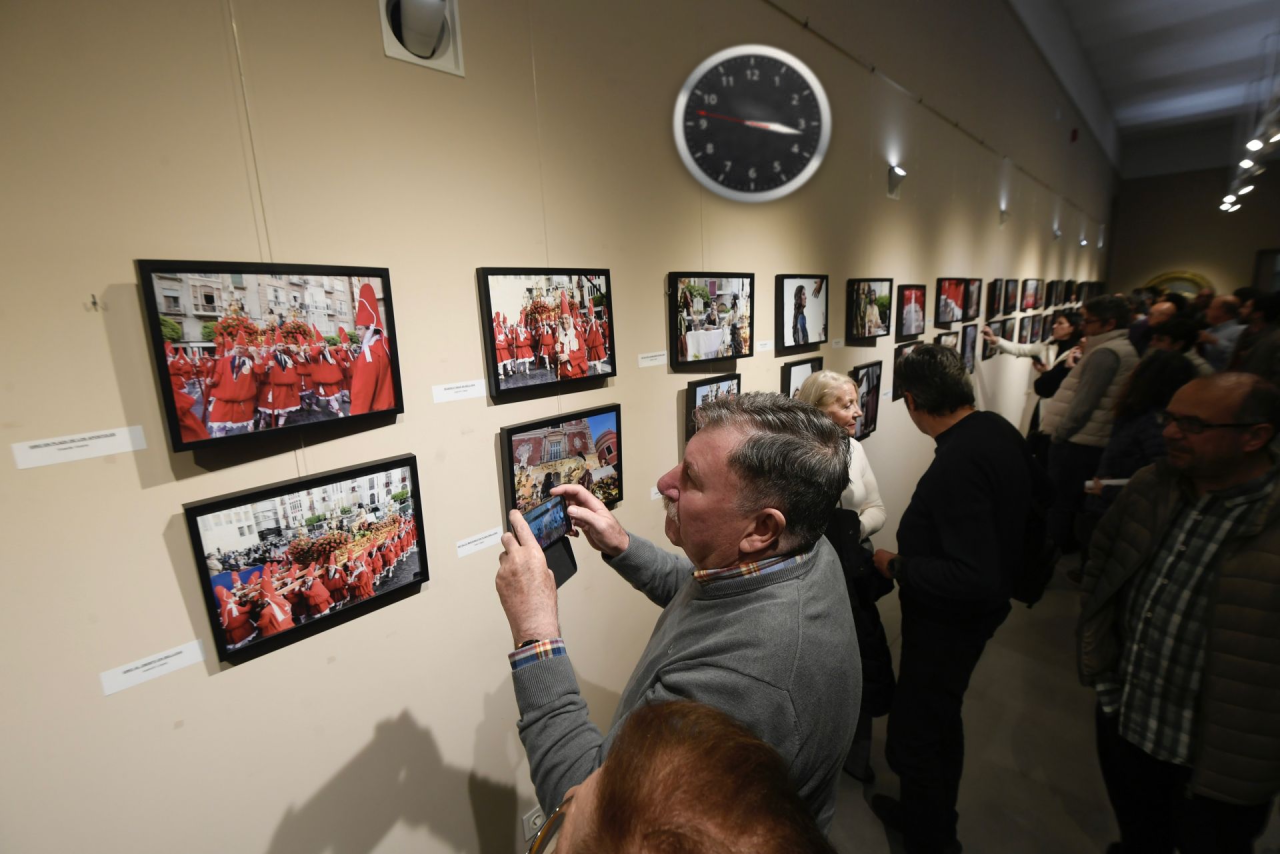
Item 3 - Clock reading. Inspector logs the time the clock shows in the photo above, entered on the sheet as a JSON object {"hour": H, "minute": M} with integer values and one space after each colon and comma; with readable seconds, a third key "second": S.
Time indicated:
{"hour": 3, "minute": 16, "second": 47}
